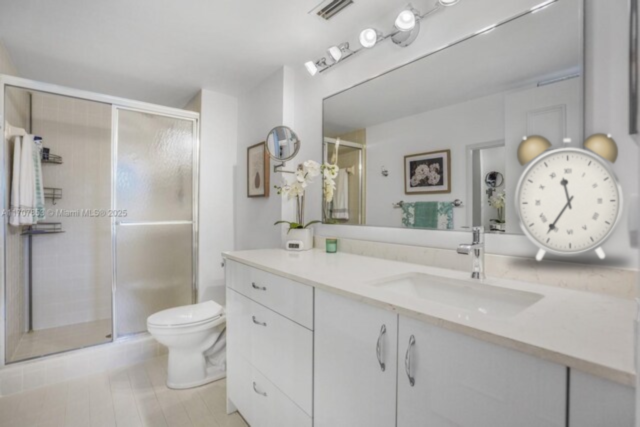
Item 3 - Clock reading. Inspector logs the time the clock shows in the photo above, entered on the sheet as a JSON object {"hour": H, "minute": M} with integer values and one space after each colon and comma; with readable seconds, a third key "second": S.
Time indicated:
{"hour": 11, "minute": 36}
